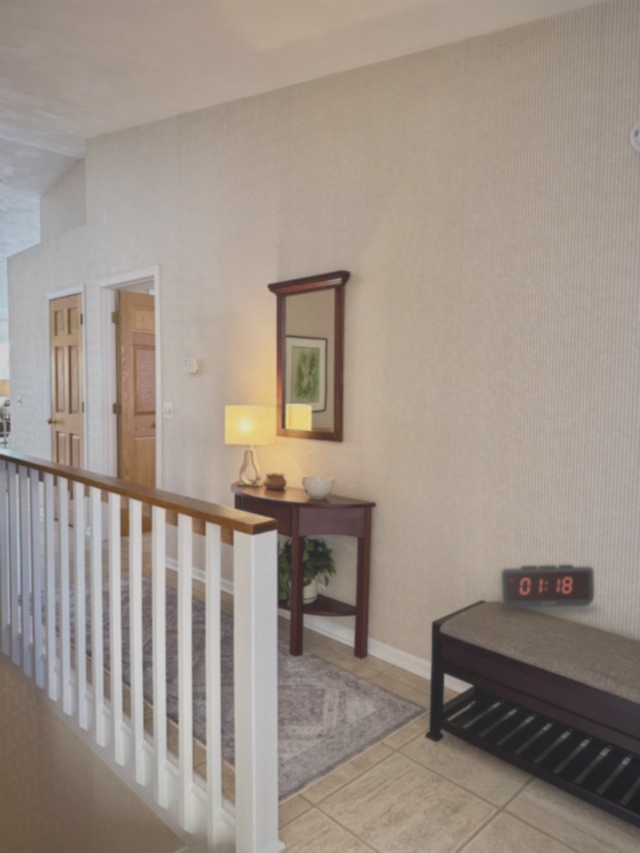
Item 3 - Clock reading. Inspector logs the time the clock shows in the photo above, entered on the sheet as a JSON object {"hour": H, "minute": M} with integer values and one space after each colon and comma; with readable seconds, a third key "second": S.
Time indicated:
{"hour": 1, "minute": 18}
